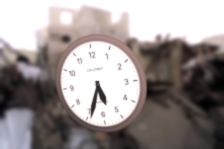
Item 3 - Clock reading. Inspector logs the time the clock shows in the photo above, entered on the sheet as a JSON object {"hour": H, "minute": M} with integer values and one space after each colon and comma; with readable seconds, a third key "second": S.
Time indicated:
{"hour": 5, "minute": 34}
